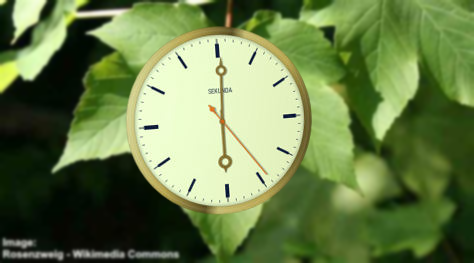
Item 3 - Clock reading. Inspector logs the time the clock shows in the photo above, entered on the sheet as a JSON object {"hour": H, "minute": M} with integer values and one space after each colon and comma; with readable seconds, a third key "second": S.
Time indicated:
{"hour": 6, "minute": 0, "second": 24}
